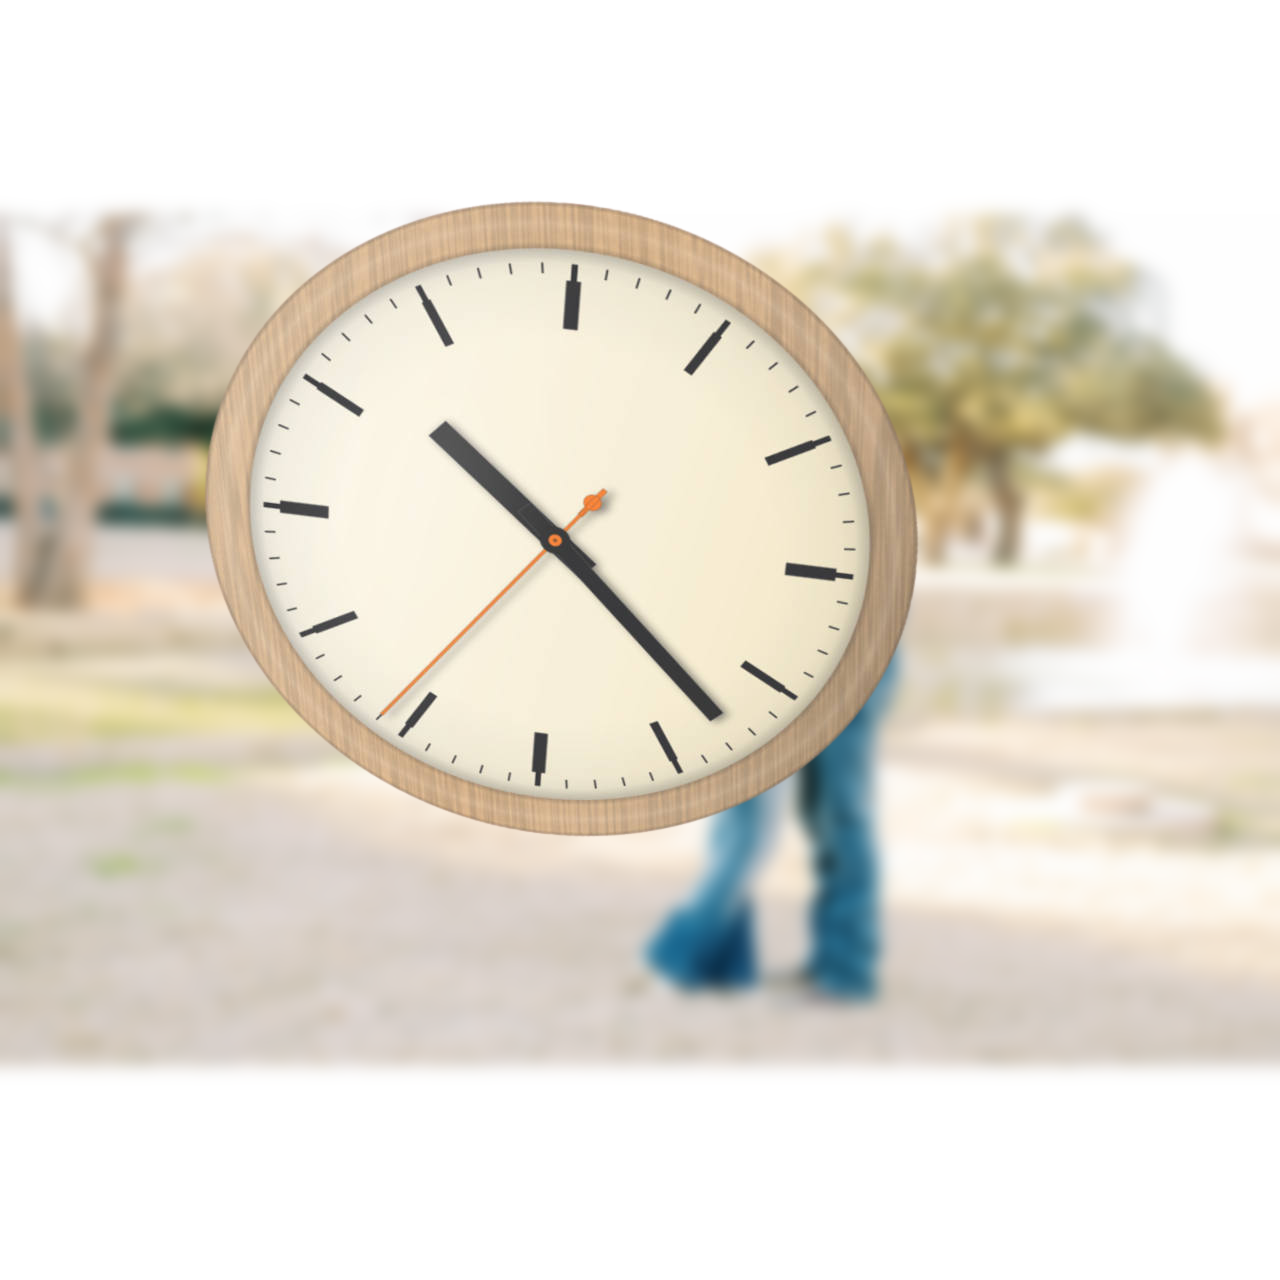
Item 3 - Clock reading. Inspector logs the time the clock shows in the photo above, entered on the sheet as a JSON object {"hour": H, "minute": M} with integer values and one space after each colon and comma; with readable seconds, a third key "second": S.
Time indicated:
{"hour": 10, "minute": 22, "second": 36}
